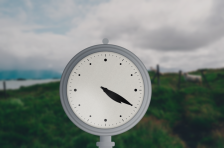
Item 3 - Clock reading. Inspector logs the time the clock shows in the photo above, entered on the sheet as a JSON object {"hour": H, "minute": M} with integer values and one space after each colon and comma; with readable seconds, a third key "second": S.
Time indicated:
{"hour": 4, "minute": 20}
